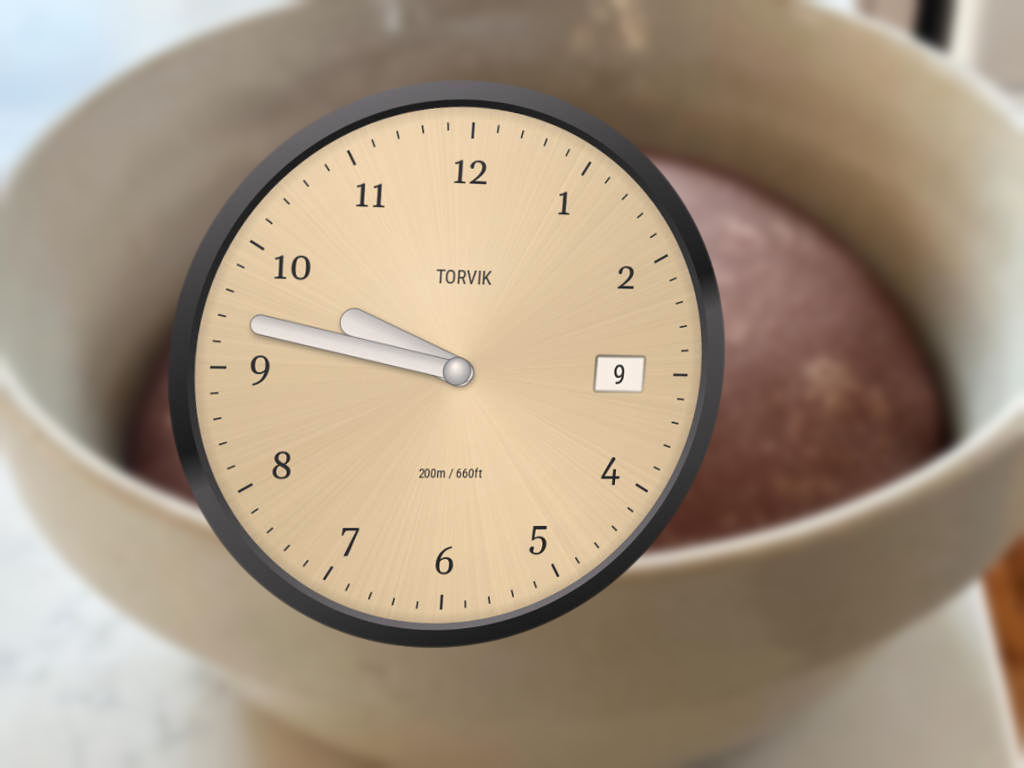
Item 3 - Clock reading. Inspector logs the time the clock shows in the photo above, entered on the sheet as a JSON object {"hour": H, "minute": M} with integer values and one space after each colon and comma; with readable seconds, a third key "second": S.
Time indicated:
{"hour": 9, "minute": 47}
